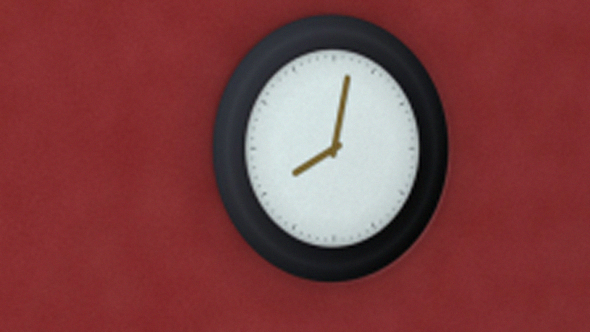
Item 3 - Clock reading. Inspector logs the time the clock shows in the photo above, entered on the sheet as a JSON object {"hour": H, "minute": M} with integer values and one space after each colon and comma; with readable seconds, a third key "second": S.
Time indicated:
{"hour": 8, "minute": 2}
